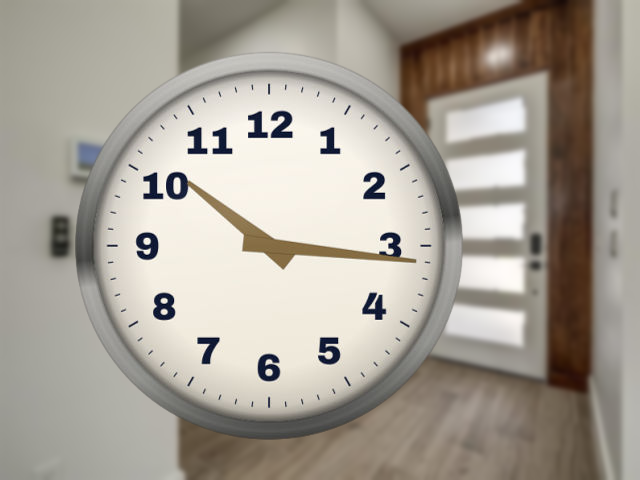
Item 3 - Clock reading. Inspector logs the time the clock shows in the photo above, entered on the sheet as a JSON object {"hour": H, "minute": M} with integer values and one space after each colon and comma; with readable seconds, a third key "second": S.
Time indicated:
{"hour": 10, "minute": 16}
